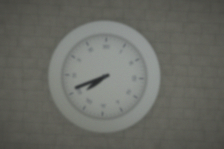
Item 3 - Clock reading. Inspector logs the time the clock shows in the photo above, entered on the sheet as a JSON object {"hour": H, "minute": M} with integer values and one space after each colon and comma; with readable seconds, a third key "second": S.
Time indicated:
{"hour": 7, "minute": 41}
